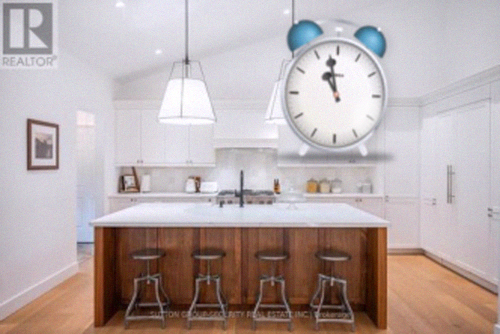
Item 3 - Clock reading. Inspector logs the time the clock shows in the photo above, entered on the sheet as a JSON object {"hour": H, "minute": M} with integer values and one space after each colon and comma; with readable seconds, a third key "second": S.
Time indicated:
{"hour": 10, "minute": 58}
